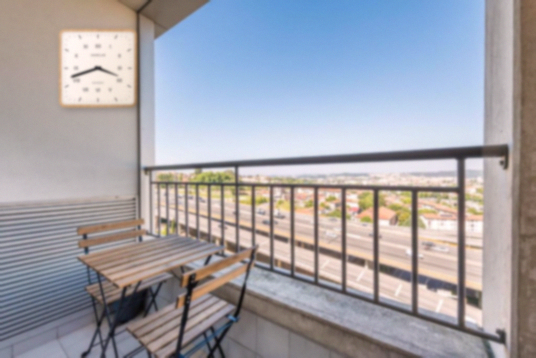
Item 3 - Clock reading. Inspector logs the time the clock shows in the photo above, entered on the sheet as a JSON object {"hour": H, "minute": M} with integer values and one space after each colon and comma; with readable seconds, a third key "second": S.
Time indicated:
{"hour": 3, "minute": 42}
